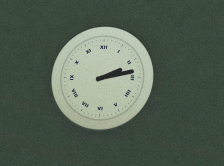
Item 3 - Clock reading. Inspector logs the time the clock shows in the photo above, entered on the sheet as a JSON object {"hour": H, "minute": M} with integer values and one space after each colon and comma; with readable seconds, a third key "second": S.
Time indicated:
{"hour": 2, "minute": 13}
